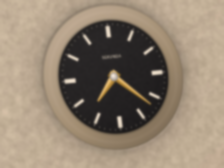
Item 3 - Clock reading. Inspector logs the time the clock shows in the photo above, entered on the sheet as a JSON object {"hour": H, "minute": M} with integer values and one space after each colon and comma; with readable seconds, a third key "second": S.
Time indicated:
{"hour": 7, "minute": 22}
